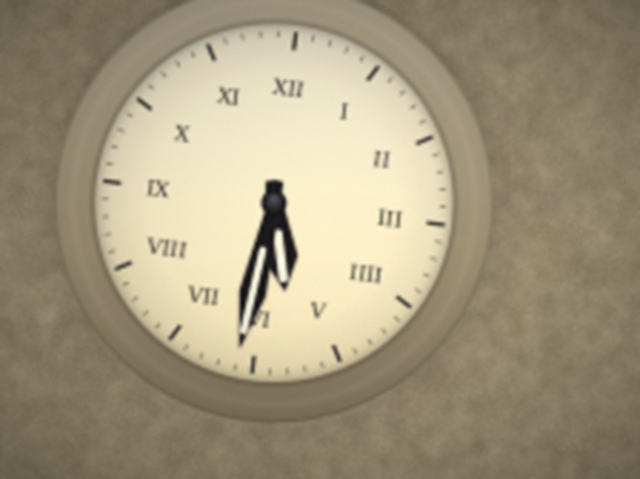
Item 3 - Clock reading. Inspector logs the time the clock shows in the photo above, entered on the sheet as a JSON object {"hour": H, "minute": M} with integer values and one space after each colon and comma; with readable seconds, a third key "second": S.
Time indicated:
{"hour": 5, "minute": 31}
